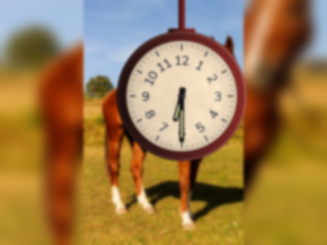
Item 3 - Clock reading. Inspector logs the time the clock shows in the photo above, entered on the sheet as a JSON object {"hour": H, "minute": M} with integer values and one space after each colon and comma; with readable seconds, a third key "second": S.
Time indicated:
{"hour": 6, "minute": 30}
